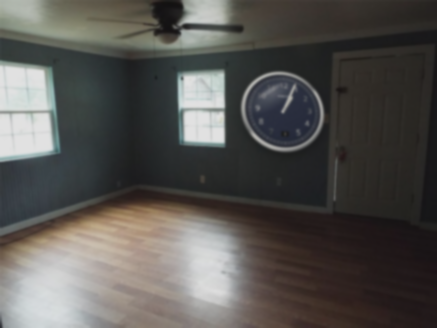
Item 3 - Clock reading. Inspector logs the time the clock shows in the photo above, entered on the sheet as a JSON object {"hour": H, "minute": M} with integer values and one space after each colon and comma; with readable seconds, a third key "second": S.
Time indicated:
{"hour": 1, "minute": 4}
